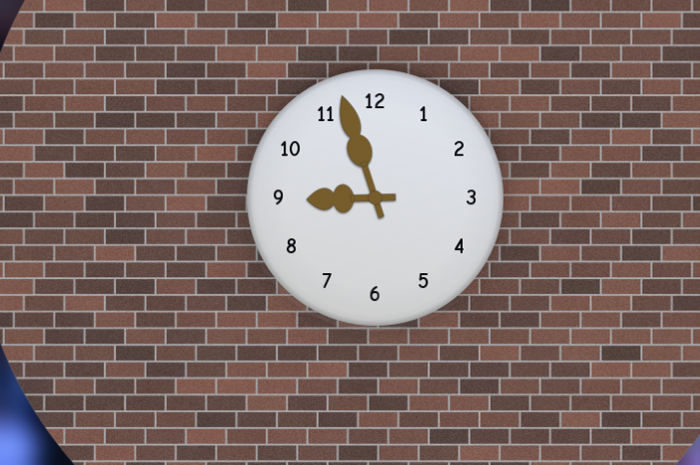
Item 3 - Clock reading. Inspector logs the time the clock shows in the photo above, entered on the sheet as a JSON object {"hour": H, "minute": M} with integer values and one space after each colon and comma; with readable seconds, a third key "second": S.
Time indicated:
{"hour": 8, "minute": 57}
